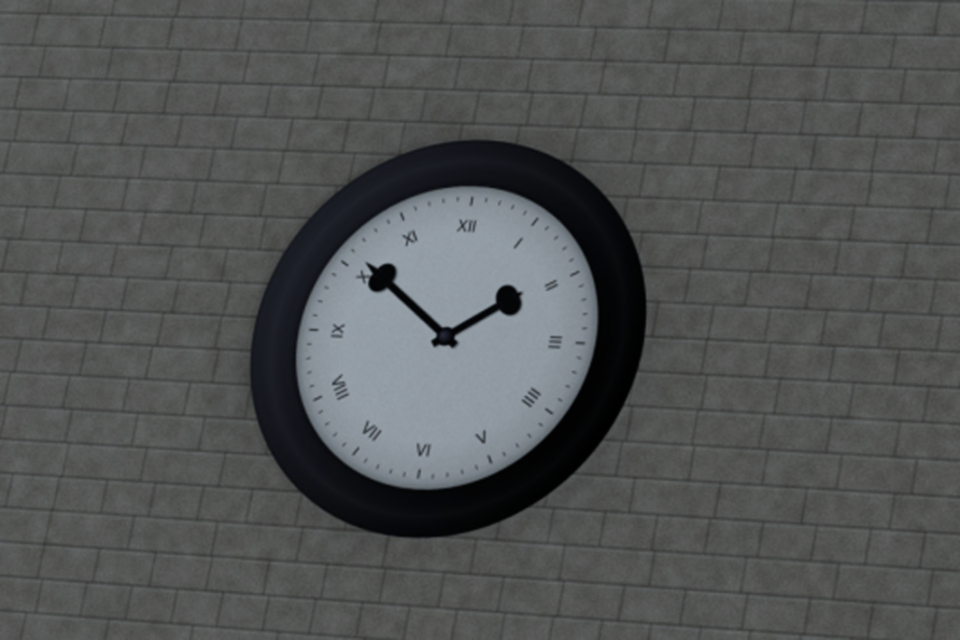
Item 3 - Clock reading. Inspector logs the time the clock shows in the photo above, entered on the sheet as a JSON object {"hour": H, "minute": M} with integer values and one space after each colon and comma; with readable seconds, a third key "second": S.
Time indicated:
{"hour": 1, "minute": 51}
